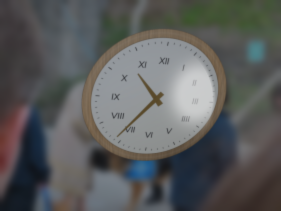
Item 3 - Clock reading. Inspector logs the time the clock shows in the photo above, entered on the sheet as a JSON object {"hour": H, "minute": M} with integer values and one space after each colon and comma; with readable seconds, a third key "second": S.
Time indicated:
{"hour": 10, "minute": 36}
